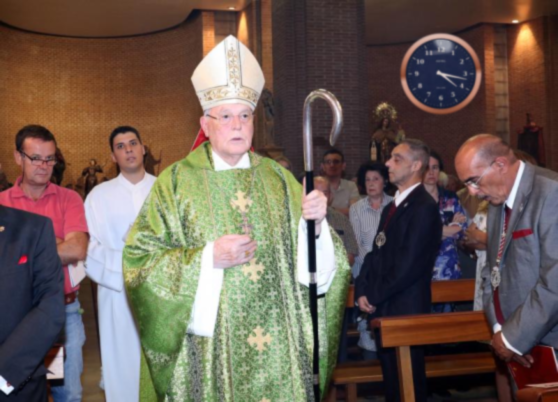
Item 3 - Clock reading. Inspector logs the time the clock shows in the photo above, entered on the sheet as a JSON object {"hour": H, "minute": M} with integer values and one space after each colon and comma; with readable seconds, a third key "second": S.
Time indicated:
{"hour": 4, "minute": 17}
